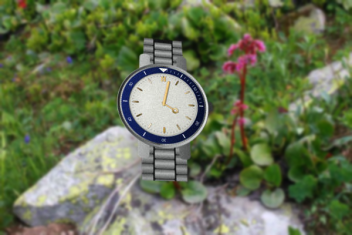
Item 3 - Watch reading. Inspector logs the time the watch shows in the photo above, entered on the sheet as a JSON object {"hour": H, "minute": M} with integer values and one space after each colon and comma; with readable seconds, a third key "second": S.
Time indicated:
{"hour": 4, "minute": 2}
